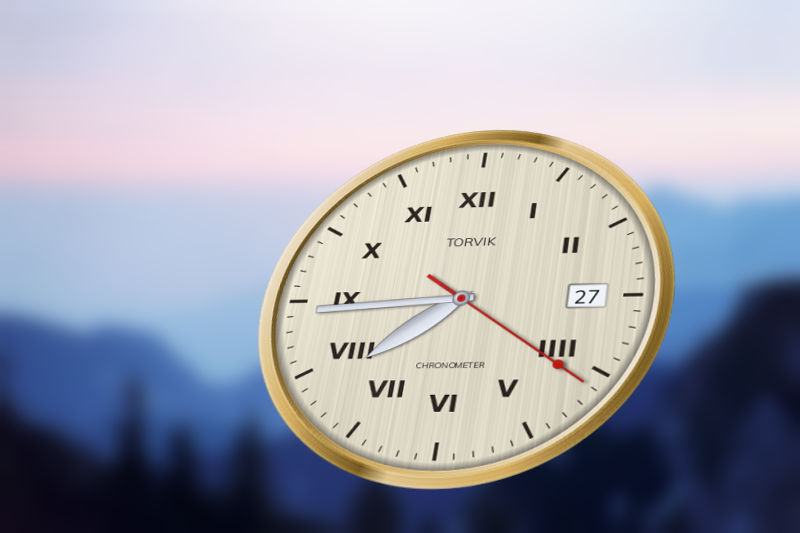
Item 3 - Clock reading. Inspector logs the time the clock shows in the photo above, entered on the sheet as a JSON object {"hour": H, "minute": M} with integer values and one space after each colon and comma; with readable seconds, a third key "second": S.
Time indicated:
{"hour": 7, "minute": 44, "second": 21}
